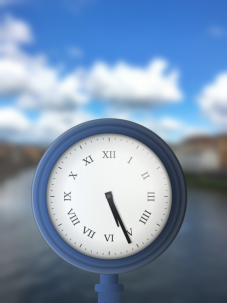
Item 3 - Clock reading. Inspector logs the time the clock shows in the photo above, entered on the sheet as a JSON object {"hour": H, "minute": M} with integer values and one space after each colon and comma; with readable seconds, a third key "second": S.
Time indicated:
{"hour": 5, "minute": 26}
